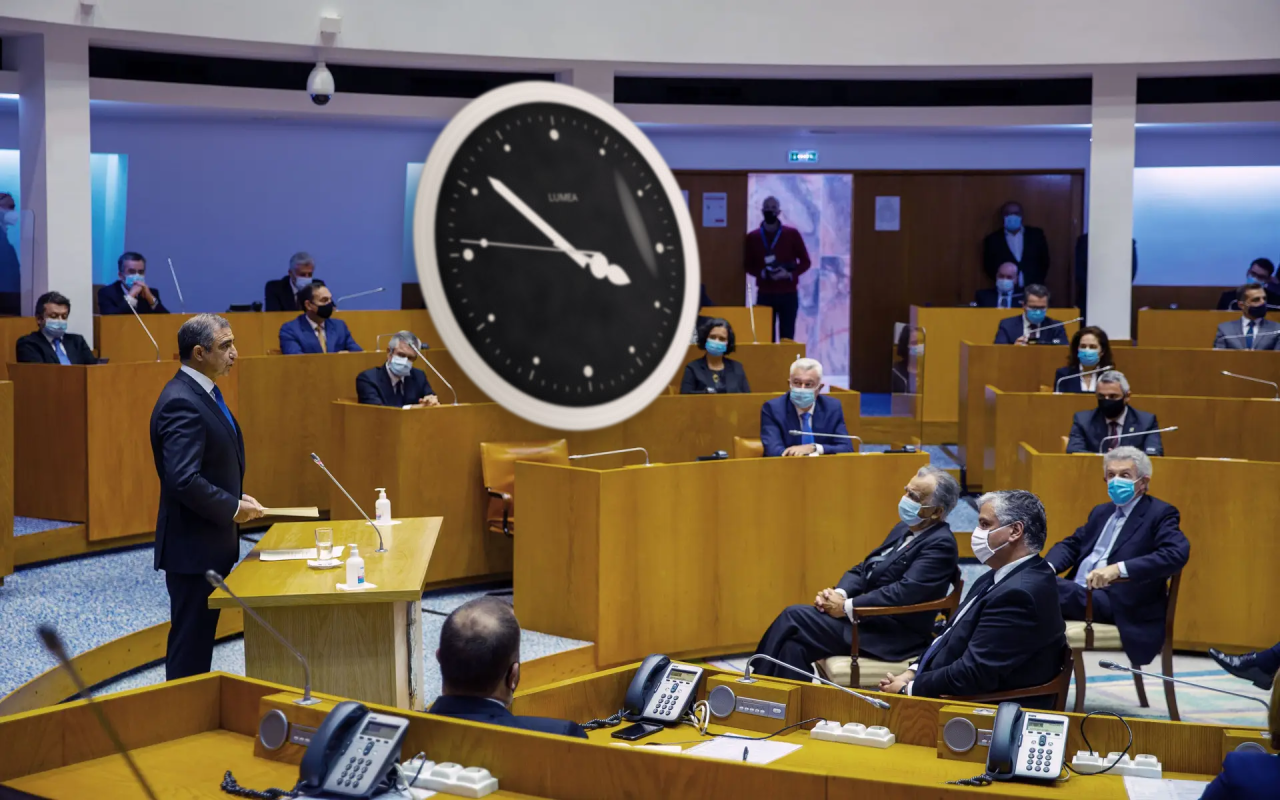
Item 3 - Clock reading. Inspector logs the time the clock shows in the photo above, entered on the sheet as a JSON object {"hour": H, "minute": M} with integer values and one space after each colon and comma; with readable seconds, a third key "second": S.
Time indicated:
{"hour": 3, "minute": 51, "second": 46}
